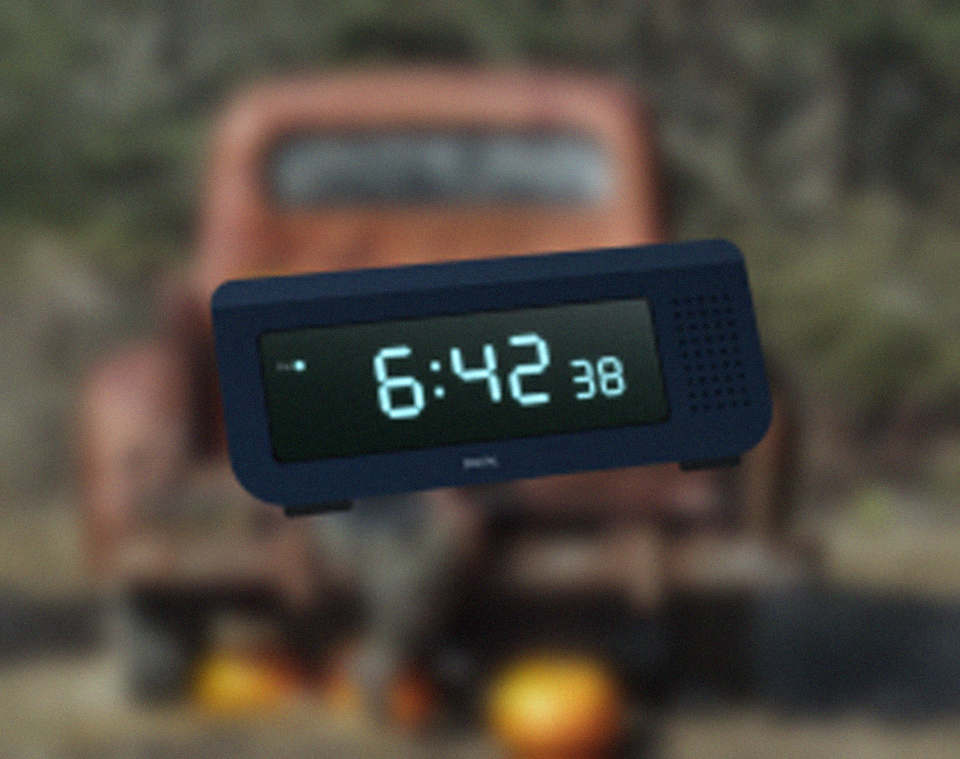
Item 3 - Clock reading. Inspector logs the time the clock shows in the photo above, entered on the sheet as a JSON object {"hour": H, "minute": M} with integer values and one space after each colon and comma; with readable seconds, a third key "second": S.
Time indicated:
{"hour": 6, "minute": 42, "second": 38}
